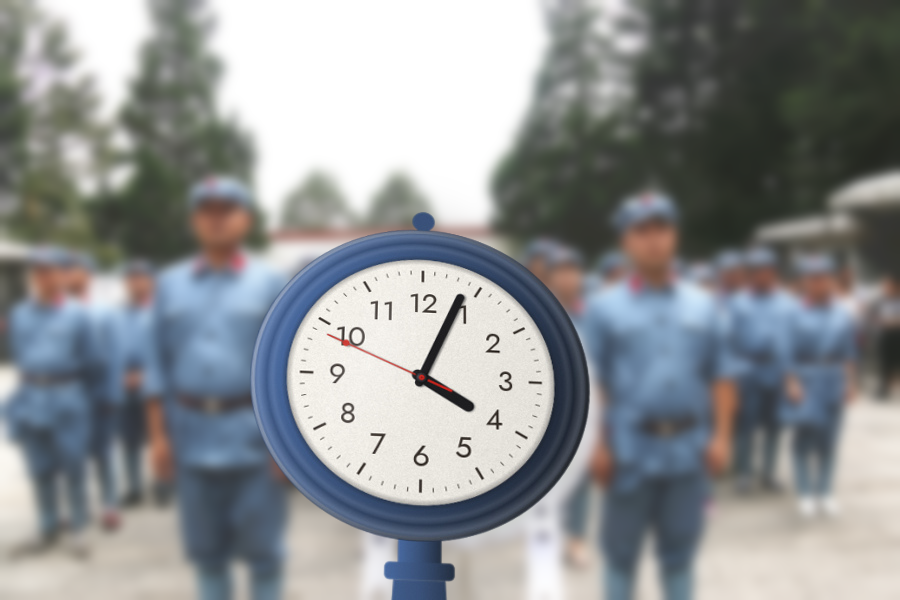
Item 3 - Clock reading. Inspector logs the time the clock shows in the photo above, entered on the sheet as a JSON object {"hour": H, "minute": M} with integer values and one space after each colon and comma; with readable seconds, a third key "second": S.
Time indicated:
{"hour": 4, "minute": 3, "second": 49}
